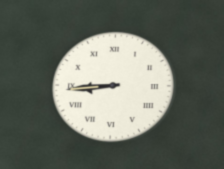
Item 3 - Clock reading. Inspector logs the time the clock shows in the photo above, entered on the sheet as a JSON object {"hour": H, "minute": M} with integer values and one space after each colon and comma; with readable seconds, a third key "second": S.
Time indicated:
{"hour": 8, "minute": 44}
